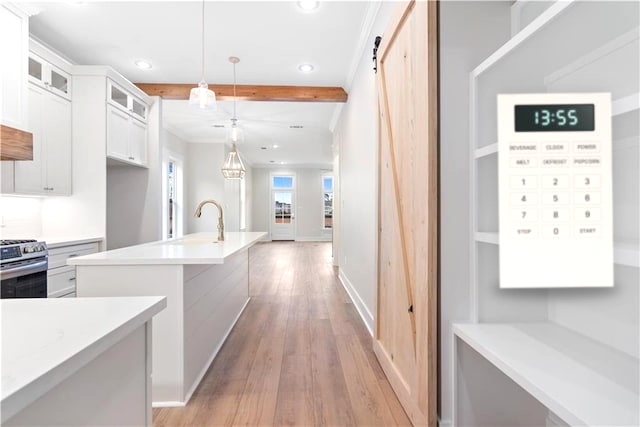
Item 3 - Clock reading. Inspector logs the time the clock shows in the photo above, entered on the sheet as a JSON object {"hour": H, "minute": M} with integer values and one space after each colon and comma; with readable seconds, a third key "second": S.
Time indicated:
{"hour": 13, "minute": 55}
